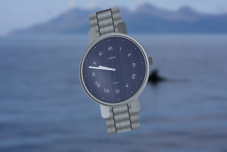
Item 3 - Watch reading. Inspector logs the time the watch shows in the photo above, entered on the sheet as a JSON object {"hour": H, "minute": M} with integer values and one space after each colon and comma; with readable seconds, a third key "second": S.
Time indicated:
{"hour": 9, "minute": 48}
